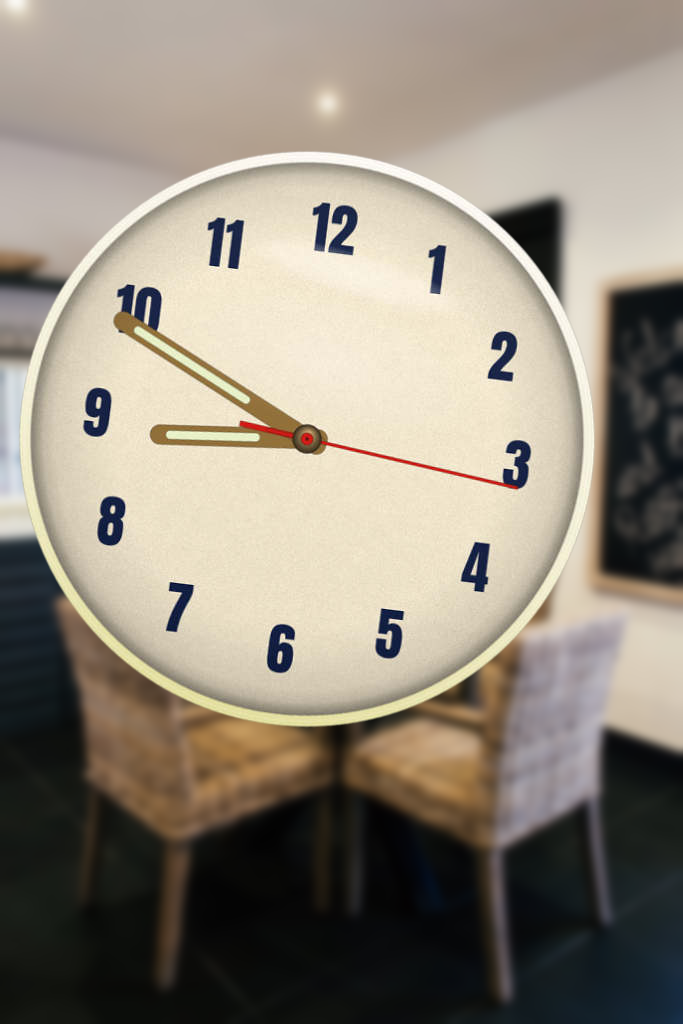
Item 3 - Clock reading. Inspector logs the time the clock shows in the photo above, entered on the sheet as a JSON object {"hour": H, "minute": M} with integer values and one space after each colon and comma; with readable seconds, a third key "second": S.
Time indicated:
{"hour": 8, "minute": 49, "second": 16}
